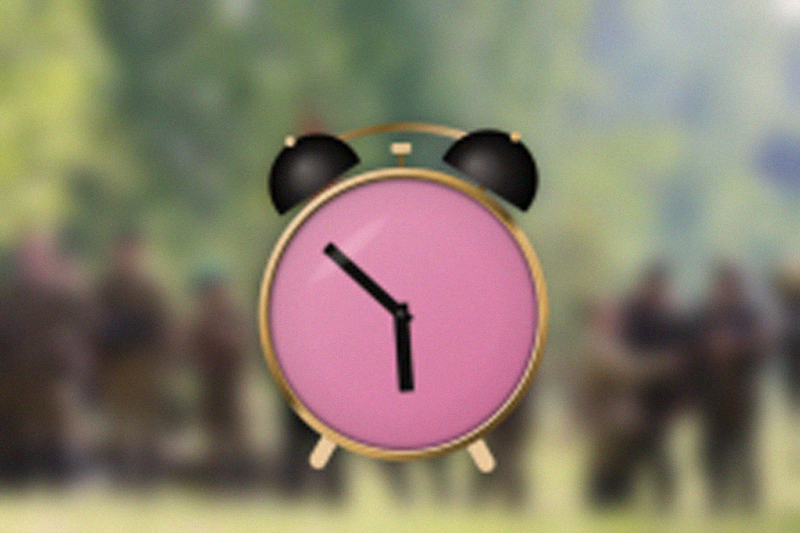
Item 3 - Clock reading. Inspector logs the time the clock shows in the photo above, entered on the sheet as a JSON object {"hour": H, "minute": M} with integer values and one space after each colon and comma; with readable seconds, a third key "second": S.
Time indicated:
{"hour": 5, "minute": 52}
